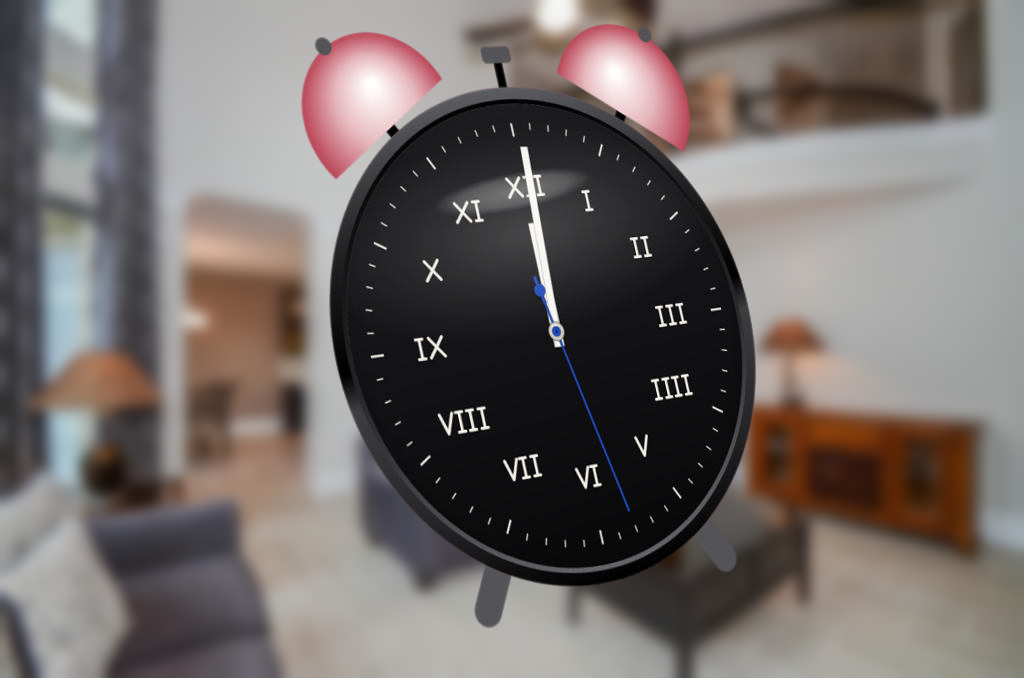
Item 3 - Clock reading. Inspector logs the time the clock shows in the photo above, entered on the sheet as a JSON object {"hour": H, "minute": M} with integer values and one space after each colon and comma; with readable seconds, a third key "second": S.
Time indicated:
{"hour": 12, "minute": 0, "second": 28}
